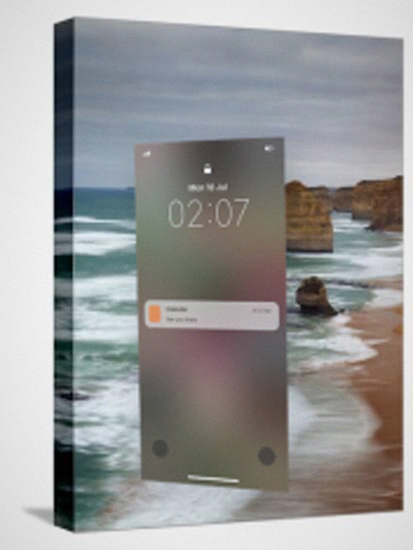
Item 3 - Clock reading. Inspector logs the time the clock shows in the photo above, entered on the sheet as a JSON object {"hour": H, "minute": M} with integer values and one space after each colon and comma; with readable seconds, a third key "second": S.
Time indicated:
{"hour": 2, "minute": 7}
